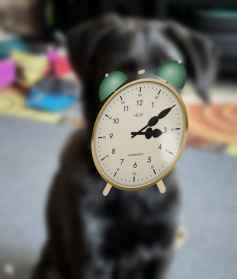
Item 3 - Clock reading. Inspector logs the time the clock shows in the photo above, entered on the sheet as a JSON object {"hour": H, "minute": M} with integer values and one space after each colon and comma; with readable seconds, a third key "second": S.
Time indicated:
{"hour": 3, "minute": 10}
